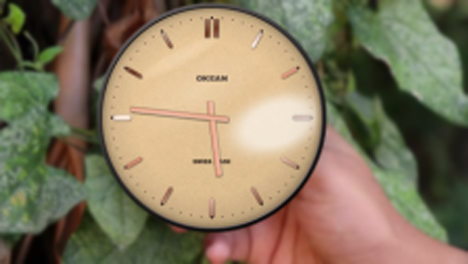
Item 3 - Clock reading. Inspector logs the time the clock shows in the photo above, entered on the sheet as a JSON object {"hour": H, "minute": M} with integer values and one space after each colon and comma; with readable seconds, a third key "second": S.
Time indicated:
{"hour": 5, "minute": 46}
